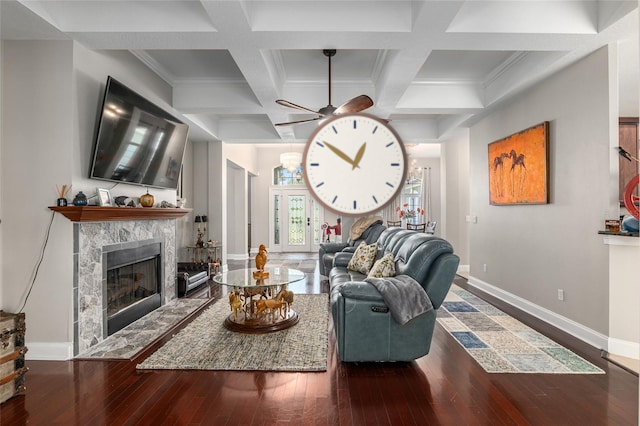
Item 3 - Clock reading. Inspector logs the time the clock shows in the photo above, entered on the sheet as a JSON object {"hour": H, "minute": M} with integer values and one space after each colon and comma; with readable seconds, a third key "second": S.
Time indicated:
{"hour": 12, "minute": 51}
